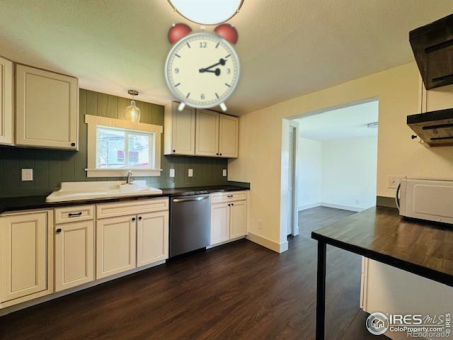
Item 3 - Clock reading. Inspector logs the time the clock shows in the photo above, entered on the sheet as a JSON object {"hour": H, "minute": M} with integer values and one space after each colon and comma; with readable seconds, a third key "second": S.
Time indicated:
{"hour": 3, "minute": 11}
